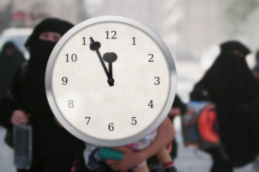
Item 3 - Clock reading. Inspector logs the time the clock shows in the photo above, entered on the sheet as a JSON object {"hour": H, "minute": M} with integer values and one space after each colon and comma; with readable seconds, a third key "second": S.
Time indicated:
{"hour": 11, "minute": 56}
